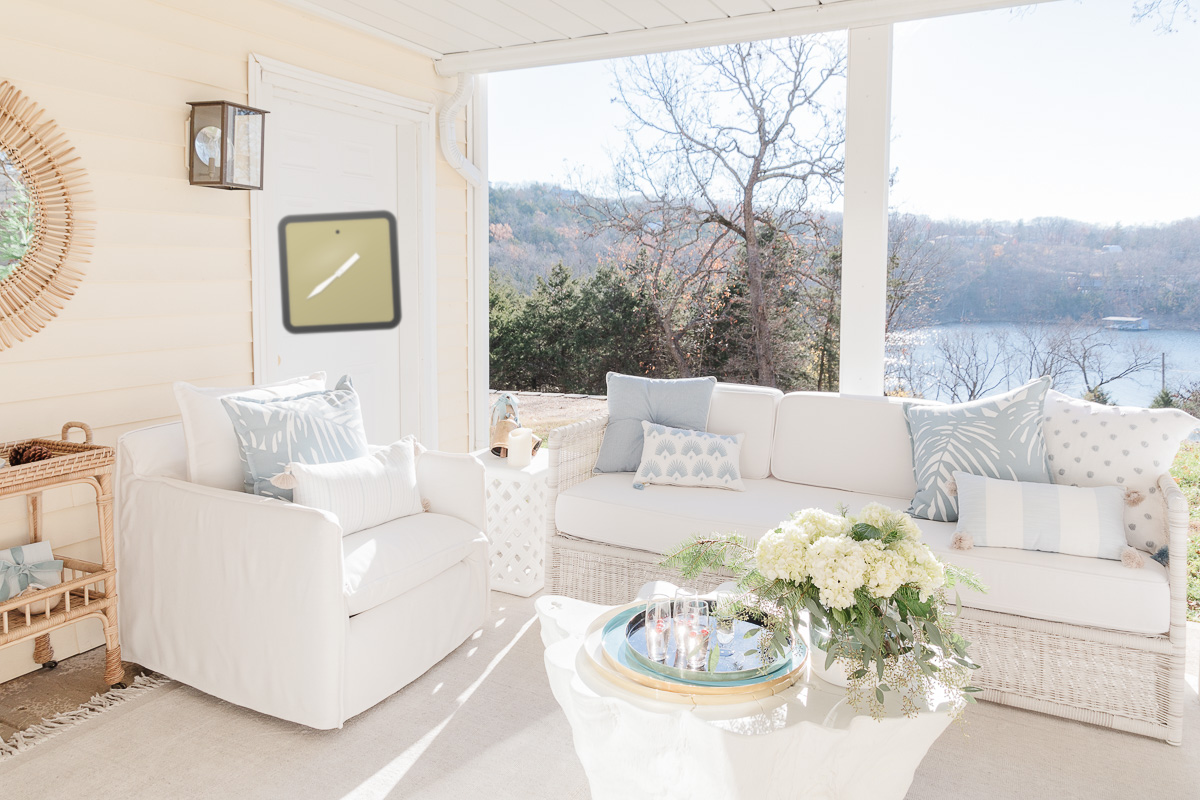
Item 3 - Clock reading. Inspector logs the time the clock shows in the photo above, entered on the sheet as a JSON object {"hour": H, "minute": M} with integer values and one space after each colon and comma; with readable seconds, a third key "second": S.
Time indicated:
{"hour": 1, "minute": 39}
